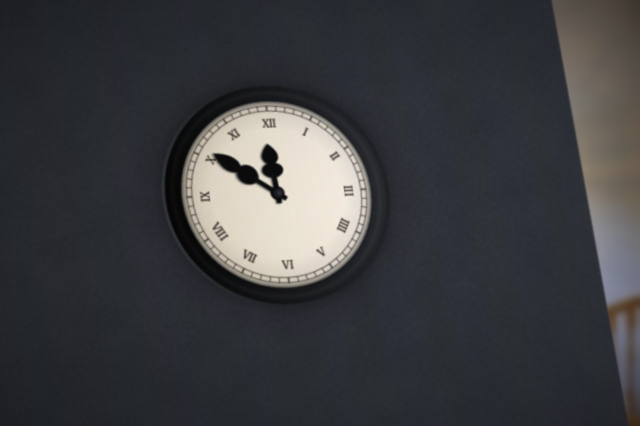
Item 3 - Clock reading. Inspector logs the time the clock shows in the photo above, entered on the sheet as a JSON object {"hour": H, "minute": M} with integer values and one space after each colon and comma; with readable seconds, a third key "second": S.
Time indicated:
{"hour": 11, "minute": 51}
